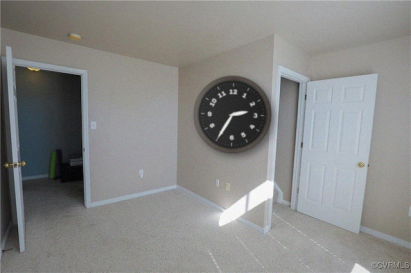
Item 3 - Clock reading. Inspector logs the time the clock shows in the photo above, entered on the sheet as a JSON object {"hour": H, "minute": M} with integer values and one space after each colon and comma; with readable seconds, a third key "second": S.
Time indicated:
{"hour": 2, "minute": 35}
